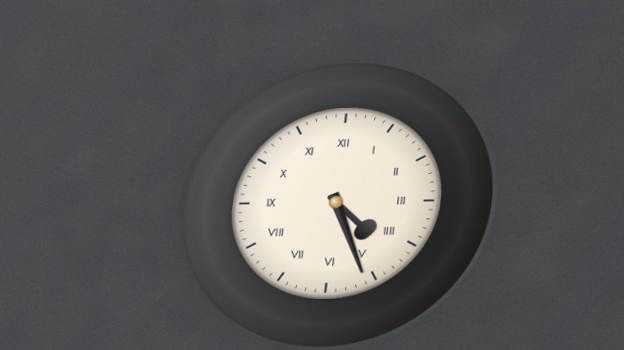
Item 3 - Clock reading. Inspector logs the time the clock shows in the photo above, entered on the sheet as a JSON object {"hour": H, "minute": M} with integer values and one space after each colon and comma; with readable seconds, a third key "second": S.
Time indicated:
{"hour": 4, "minute": 26}
